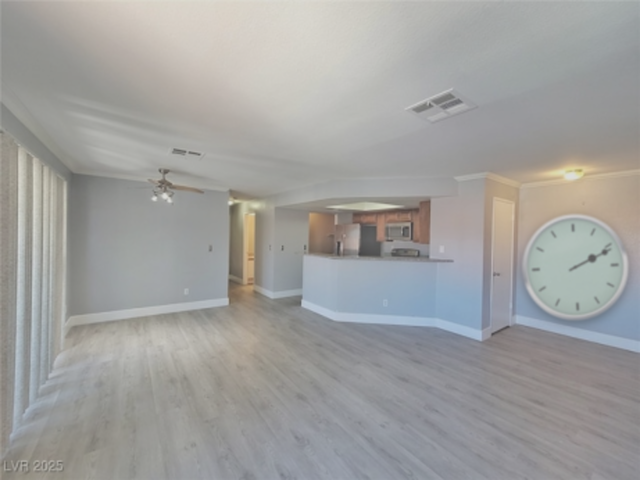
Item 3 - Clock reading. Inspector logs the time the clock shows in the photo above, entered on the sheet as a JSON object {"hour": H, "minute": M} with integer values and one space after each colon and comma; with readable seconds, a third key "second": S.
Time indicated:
{"hour": 2, "minute": 11}
